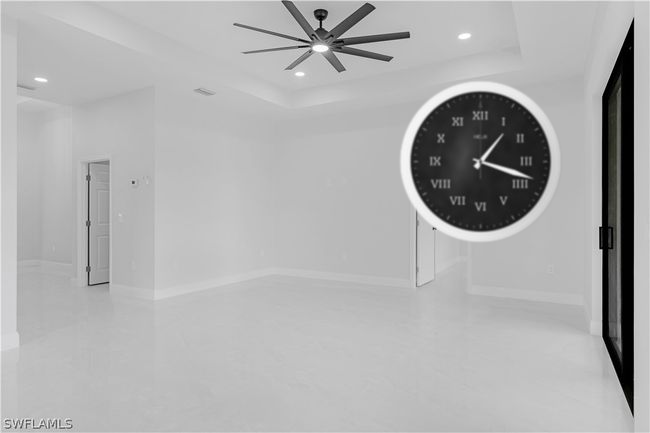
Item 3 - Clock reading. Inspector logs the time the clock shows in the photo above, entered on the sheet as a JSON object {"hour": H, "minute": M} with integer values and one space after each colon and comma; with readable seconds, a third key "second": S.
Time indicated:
{"hour": 1, "minute": 18, "second": 0}
